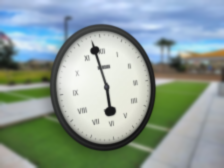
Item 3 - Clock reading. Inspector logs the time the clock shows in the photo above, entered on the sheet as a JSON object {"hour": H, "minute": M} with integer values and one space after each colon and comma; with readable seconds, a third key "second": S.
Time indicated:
{"hour": 5, "minute": 58}
